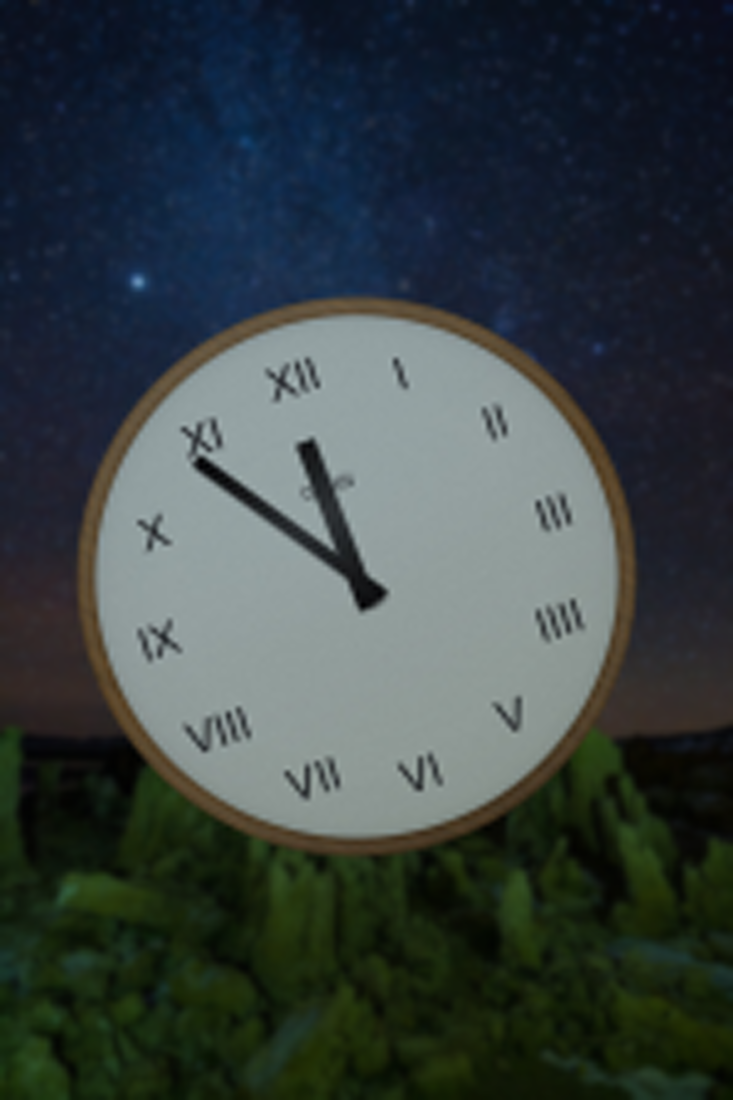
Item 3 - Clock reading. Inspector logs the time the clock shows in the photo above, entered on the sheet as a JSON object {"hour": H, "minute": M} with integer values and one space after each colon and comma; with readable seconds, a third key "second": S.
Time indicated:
{"hour": 11, "minute": 54}
